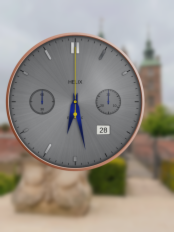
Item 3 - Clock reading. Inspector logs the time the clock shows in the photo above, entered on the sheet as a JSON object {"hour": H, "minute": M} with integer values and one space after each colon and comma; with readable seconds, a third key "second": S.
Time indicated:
{"hour": 6, "minute": 28}
